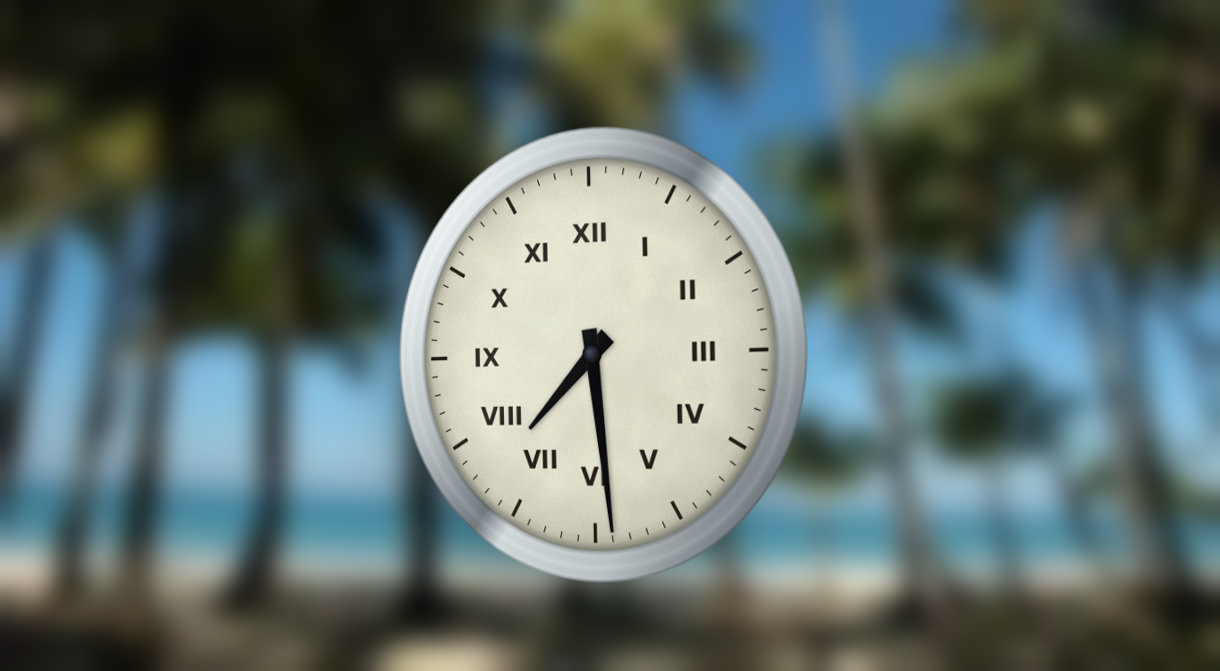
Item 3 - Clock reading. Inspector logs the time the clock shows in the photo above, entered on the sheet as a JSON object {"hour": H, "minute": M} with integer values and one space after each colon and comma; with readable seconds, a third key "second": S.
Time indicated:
{"hour": 7, "minute": 29}
